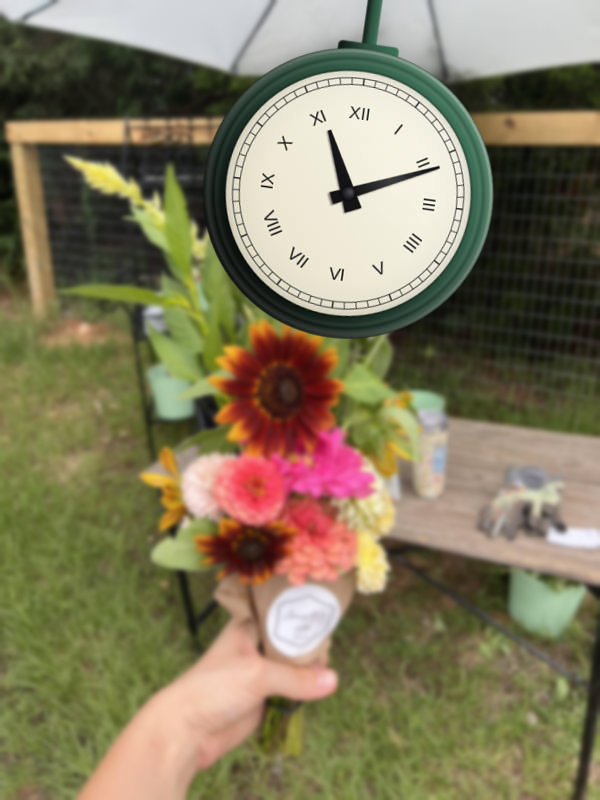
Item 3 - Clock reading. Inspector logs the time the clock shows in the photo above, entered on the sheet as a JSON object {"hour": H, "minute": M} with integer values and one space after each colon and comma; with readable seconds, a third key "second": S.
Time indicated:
{"hour": 11, "minute": 11}
